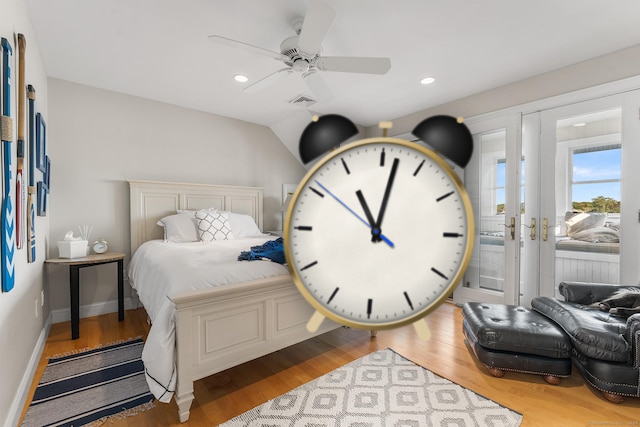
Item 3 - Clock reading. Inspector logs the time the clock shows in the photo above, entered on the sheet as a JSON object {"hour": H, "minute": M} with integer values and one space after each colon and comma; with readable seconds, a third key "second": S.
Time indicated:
{"hour": 11, "minute": 1, "second": 51}
